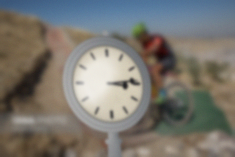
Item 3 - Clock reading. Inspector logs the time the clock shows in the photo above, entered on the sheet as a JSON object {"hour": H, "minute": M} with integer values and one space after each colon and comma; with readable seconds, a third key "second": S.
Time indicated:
{"hour": 3, "minute": 14}
